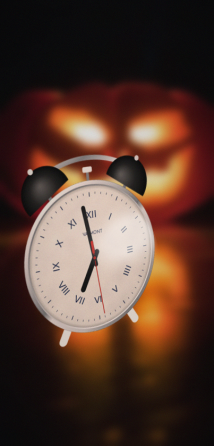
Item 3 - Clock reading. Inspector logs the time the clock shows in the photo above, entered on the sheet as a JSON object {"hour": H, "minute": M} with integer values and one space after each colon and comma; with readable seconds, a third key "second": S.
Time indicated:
{"hour": 6, "minute": 58, "second": 29}
